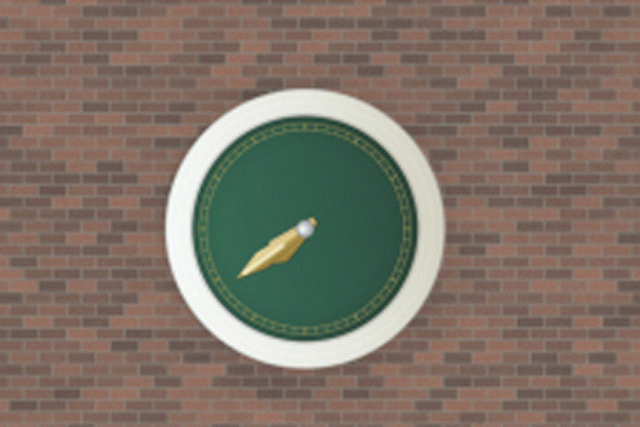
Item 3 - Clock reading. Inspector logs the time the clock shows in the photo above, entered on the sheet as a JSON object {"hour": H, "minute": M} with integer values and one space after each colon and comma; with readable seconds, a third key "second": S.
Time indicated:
{"hour": 7, "minute": 39}
